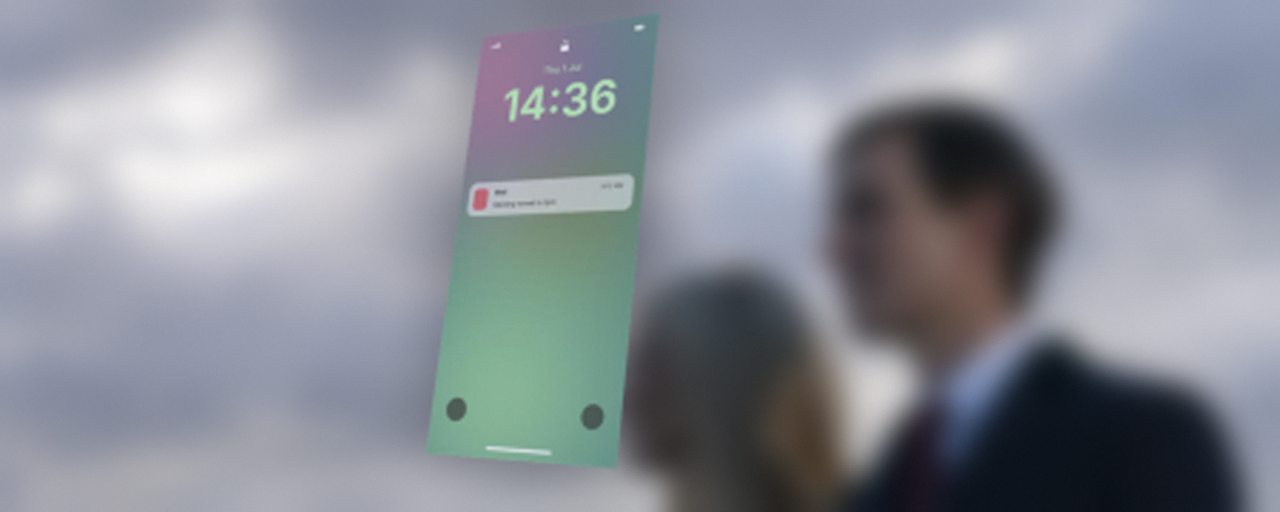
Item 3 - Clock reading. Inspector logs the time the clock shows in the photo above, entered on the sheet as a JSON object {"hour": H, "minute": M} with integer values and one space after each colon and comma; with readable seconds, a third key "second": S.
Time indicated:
{"hour": 14, "minute": 36}
